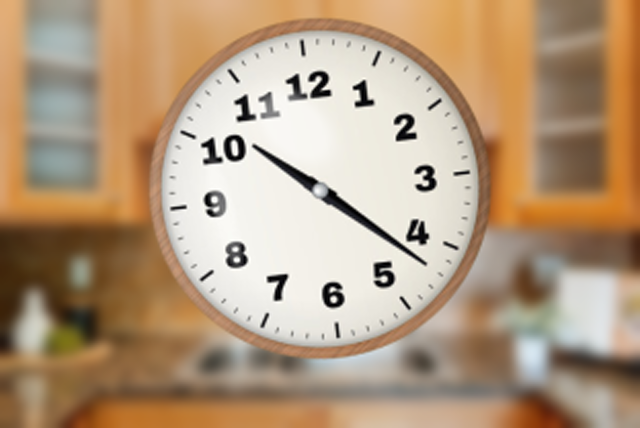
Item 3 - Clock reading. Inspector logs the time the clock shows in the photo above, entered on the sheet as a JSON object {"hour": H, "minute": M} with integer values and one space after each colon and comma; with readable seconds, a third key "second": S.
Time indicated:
{"hour": 10, "minute": 22}
